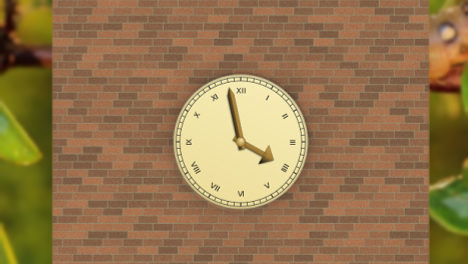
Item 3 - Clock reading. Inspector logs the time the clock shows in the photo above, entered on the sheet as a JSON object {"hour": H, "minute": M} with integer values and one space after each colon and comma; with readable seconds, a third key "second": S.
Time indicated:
{"hour": 3, "minute": 58}
